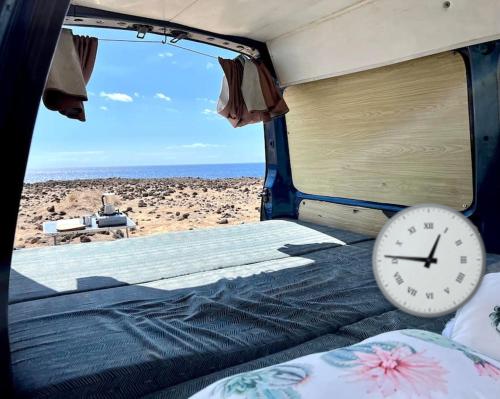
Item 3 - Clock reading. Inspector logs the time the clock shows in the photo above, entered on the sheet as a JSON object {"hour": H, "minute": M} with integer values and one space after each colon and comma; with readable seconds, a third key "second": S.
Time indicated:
{"hour": 12, "minute": 46}
